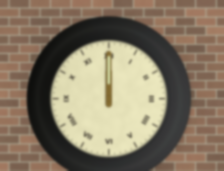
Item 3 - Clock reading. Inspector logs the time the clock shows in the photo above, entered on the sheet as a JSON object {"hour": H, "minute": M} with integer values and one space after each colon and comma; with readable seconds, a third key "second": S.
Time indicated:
{"hour": 12, "minute": 0}
